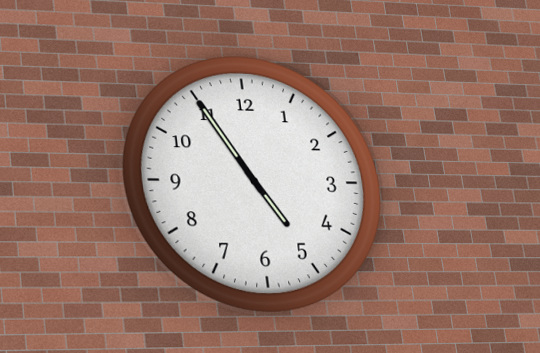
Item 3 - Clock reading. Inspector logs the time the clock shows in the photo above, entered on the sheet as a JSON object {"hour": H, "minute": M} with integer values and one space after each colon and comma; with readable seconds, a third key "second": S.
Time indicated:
{"hour": 4, "minute": 55}
